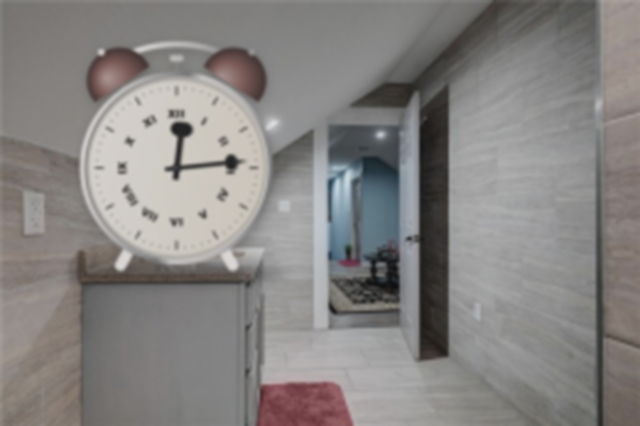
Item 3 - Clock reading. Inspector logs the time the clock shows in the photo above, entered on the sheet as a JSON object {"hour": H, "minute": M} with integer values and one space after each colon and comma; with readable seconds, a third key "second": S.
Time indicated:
{"hour": 12, "minute": 14}
